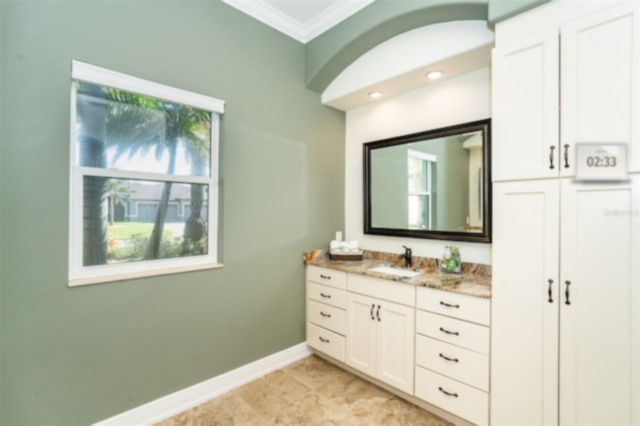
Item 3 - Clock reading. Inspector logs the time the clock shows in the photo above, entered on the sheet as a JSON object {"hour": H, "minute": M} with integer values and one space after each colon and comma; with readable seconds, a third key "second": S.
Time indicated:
{"hour": 2, "minute": 33}
